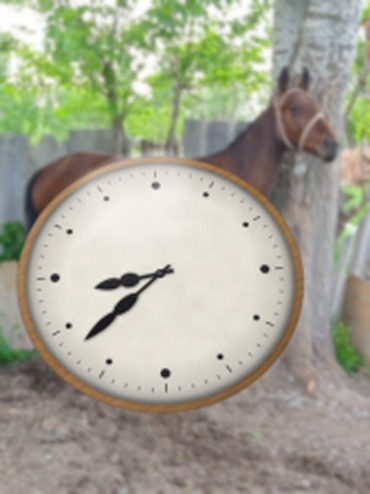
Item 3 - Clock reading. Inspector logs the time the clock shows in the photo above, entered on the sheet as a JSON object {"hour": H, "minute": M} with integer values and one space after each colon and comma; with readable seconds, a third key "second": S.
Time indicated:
{"hour": 8, "minute": 38}
